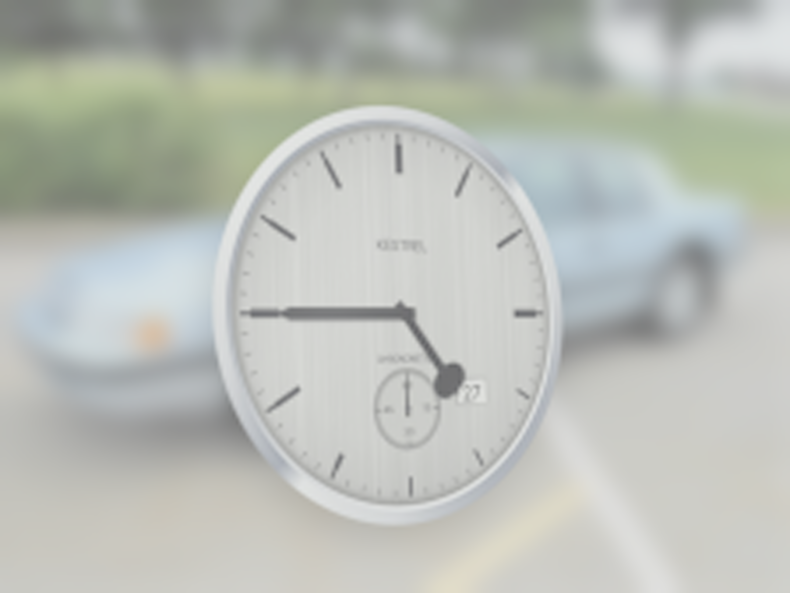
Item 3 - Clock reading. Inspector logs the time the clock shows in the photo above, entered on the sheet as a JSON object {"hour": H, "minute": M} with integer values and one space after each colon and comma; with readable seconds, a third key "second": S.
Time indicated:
{"hour": 4, "minute": 45}
